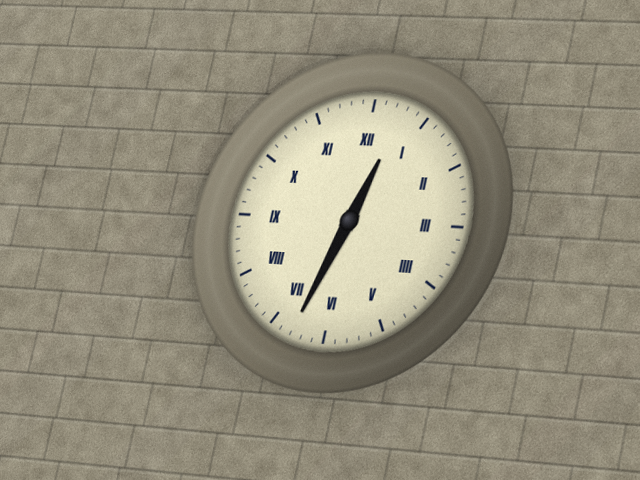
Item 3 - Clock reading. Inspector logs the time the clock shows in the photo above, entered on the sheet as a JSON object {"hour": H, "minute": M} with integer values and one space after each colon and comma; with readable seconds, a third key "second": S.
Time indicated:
{"hour": 12, "minute": 33}
